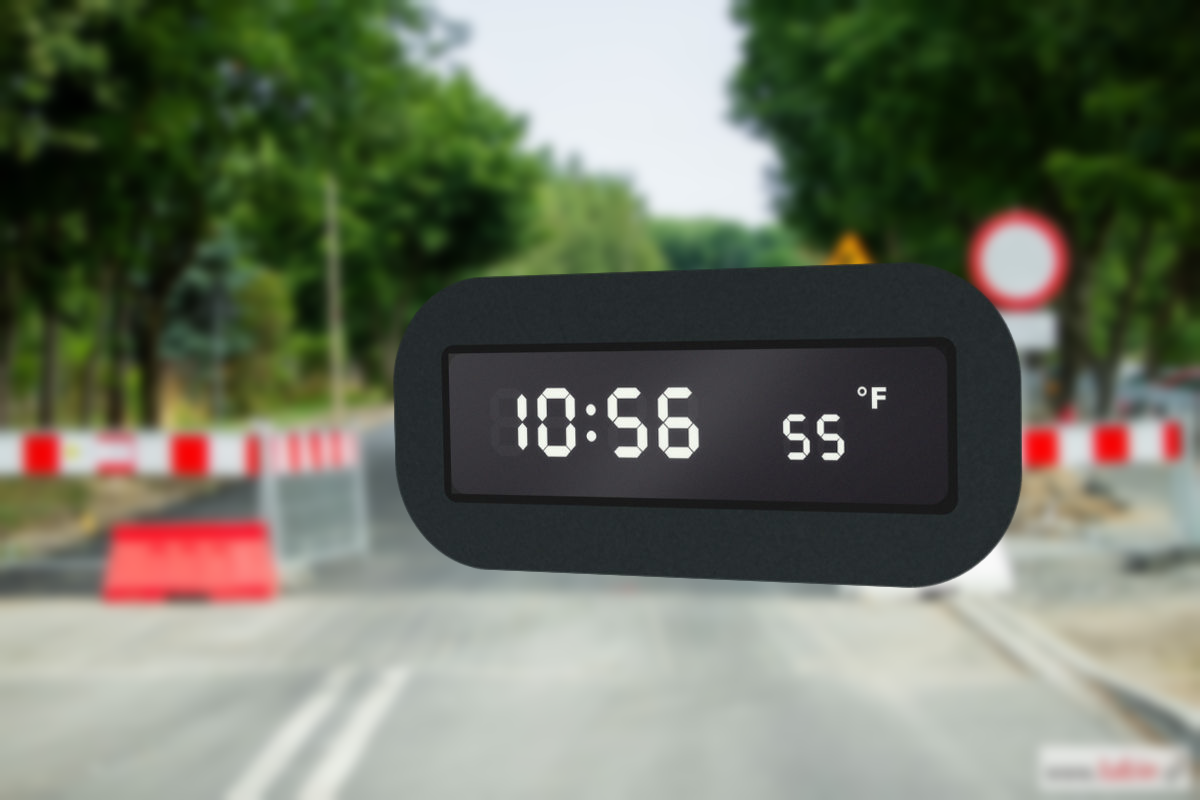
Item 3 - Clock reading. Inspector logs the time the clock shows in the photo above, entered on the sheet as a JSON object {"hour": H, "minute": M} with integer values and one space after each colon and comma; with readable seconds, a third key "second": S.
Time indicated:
{"hour": 10, "minute": 56}
